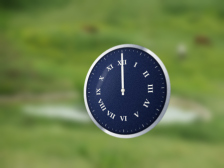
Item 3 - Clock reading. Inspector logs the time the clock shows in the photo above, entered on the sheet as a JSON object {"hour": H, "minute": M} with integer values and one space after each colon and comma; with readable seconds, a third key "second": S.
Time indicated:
{"hour": 12, "minute": 0}
